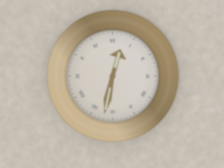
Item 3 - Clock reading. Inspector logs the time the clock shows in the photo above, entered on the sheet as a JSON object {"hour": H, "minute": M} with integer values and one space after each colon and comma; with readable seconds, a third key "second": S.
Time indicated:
{"hour": 12, "minute": 32}
